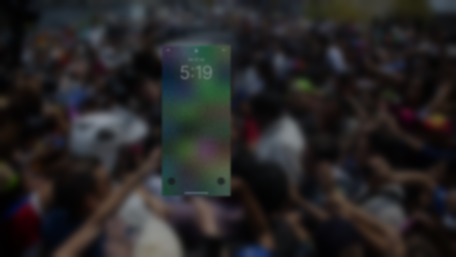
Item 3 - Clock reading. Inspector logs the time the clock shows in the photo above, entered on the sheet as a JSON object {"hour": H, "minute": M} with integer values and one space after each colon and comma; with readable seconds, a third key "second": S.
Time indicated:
{"hour": 5, "minute": 19}
